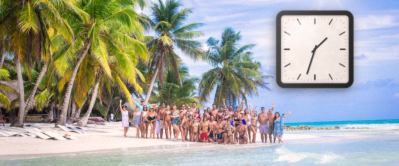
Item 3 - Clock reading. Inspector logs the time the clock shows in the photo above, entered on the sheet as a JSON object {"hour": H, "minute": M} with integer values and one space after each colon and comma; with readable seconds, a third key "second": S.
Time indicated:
{"hour": 1, "minute": 33}
